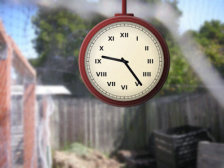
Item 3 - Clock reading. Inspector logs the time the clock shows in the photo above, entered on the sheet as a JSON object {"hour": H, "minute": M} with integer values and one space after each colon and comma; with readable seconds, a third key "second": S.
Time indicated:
{"hour": 9, "minute": 24}
